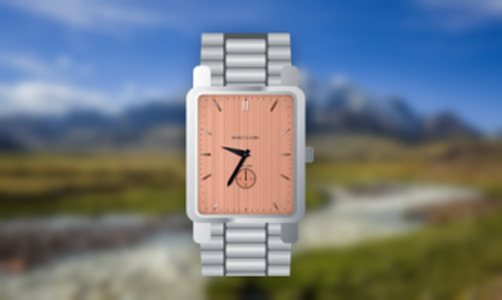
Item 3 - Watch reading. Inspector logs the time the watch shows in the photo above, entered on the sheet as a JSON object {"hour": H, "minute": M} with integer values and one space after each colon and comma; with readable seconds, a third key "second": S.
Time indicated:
{"hour": 9, "minute": 35}
